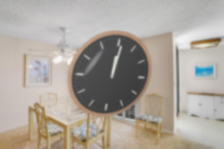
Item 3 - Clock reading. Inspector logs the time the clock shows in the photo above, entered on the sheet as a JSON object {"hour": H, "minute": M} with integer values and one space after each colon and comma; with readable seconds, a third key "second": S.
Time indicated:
{"hour": 12, "minute": 1}
